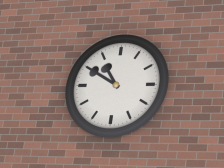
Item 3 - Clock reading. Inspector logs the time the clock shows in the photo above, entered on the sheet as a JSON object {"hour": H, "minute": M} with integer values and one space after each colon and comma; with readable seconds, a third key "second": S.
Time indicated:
{"hour": 10, "minute": 50}
